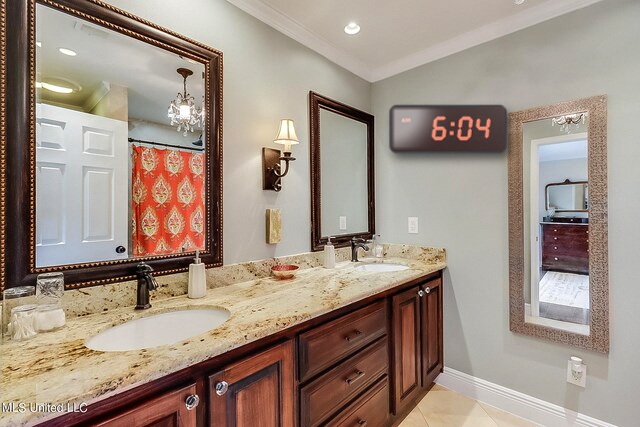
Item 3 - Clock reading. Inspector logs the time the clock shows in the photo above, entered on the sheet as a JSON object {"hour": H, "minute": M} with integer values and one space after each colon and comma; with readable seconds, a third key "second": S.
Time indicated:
{"hour": 6, "minute": 4}
